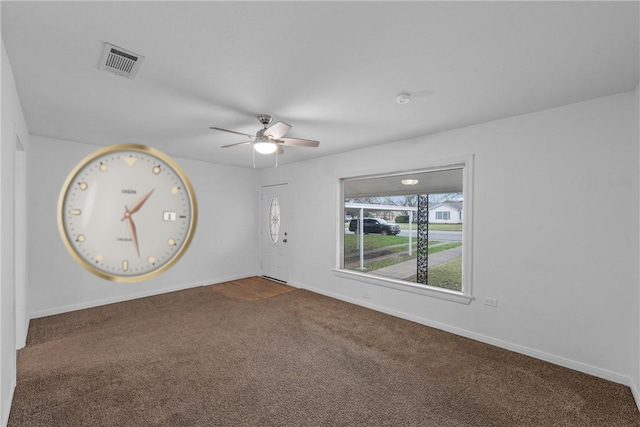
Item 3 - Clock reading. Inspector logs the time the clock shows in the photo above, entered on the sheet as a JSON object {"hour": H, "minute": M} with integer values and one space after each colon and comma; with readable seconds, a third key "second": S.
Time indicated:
{"hour": 1, "minute": 27}
